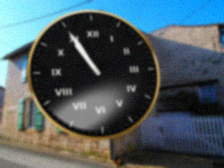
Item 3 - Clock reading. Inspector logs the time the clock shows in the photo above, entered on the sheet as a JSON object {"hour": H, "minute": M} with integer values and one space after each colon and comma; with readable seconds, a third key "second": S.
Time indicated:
{"hour": 10, "minute": 55}
